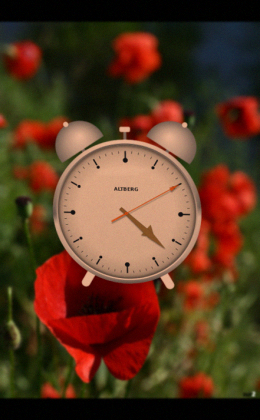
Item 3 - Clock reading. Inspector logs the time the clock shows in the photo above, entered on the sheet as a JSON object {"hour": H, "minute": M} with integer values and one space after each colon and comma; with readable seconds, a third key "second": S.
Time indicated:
{"hour": 4, "minute": 22, "second": 10}
